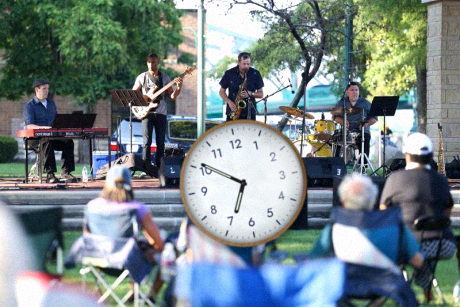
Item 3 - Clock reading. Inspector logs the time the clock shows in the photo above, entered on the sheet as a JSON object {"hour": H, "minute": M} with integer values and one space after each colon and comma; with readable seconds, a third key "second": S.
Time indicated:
{"hour": 6, "minute": 51}
